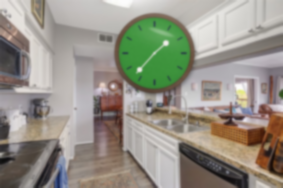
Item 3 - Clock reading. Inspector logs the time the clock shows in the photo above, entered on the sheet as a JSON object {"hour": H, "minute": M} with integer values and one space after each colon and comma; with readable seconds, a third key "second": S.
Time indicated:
{"hour": 1, "minute": 37}
